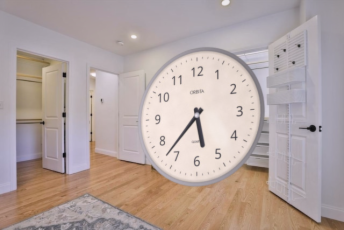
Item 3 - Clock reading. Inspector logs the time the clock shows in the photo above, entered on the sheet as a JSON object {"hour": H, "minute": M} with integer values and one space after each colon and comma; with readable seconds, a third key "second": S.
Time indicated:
{"hour": 5, "minute": 37}
